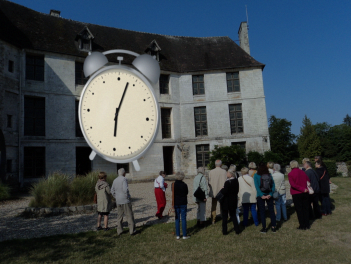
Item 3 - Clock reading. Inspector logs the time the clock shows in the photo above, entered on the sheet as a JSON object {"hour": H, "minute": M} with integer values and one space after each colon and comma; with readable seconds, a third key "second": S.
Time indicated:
{"hour": 6, "minute": 3}
